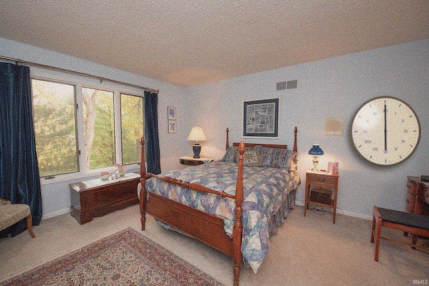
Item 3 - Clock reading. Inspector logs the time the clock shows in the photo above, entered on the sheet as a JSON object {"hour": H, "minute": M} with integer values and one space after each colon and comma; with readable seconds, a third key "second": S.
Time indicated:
{"hour": 6, "minute": 0}
